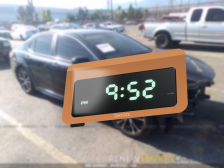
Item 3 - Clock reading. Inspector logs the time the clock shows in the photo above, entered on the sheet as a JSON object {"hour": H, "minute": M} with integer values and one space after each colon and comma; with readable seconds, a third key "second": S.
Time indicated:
{"hour": 9, "minute": 52}
